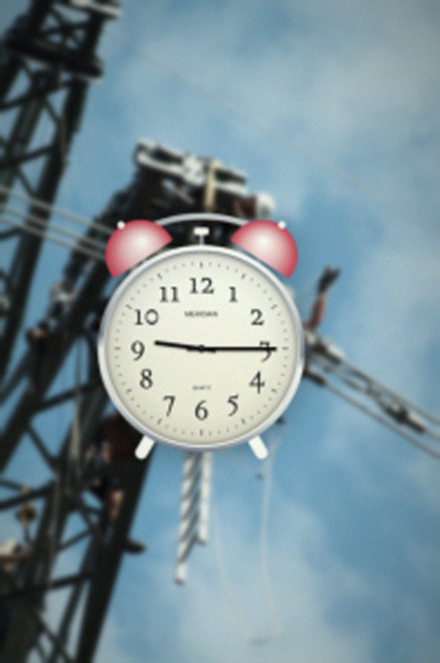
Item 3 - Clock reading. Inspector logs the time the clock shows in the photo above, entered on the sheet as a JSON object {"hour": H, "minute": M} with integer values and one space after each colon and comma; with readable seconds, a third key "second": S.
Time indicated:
{"hour": 9, "minute": 15}
